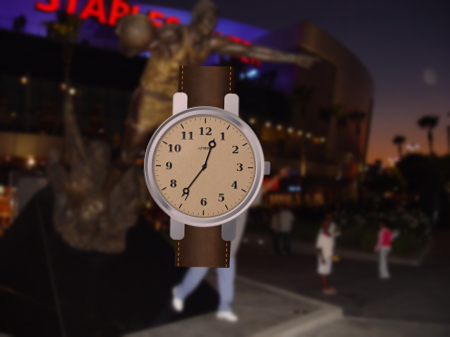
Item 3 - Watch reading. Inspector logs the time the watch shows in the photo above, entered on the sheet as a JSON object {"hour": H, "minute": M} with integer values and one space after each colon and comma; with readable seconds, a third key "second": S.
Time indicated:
{"hour": 12, "minute": 36}
